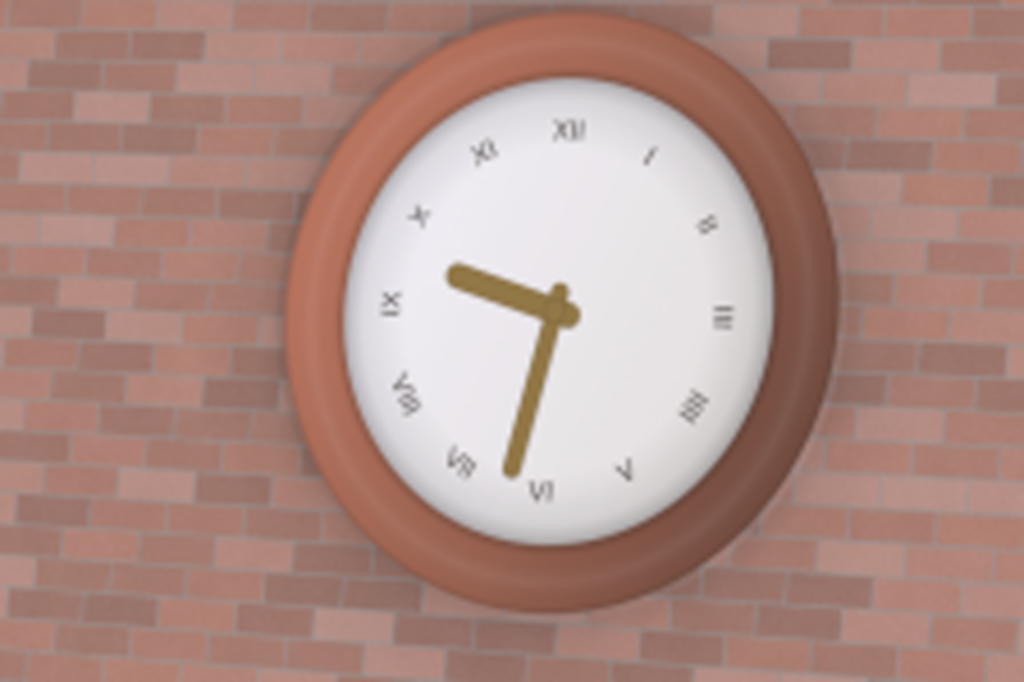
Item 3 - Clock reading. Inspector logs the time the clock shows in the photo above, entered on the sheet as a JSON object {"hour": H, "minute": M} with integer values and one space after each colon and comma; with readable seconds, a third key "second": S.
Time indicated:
{"hour": 9, "minute": 32}
